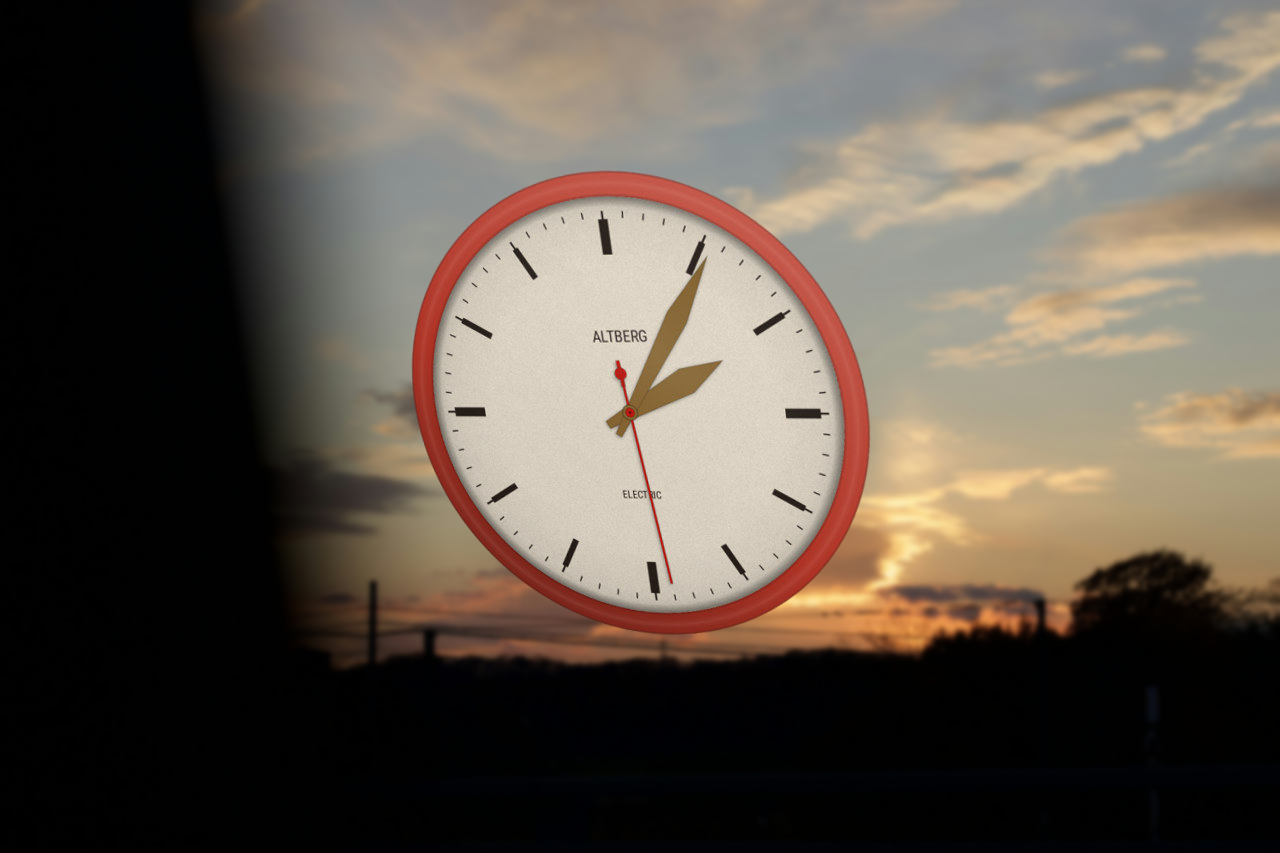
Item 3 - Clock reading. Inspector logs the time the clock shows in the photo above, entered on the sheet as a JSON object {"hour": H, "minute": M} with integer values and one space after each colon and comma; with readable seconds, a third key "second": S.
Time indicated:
{"hour": 2, "minute": 5, "second": 29}
